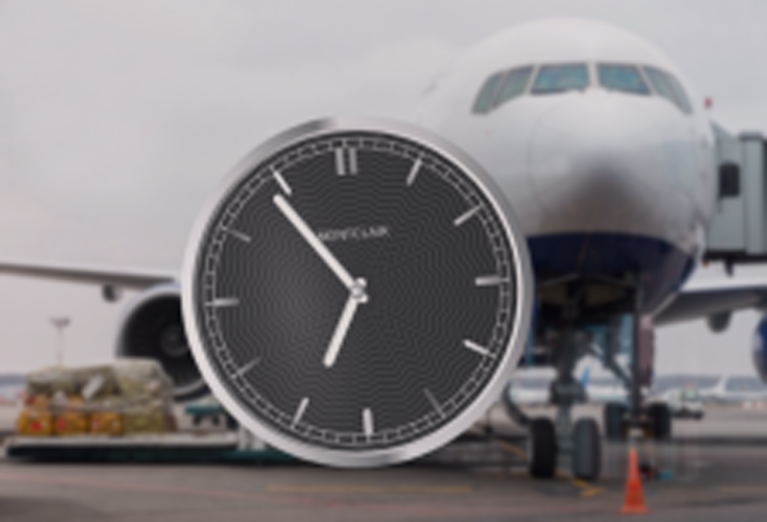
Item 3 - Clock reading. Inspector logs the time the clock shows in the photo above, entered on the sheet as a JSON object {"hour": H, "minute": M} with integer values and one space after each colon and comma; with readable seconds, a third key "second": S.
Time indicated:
{"hour": 6, "minute": 54}
